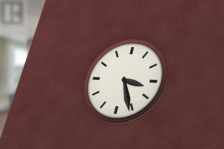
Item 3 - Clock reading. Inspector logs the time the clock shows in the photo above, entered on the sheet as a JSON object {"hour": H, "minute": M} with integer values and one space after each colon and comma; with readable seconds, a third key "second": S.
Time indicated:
{"hour": 3, "minute": 26}
